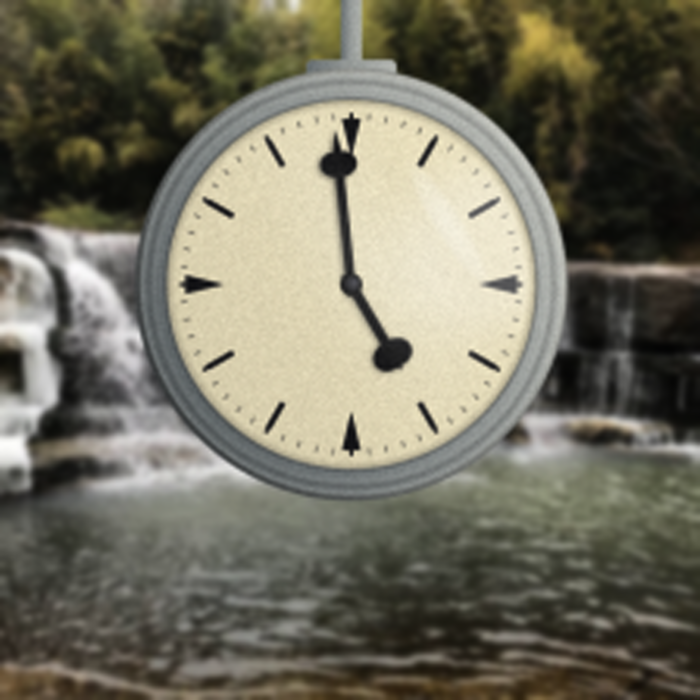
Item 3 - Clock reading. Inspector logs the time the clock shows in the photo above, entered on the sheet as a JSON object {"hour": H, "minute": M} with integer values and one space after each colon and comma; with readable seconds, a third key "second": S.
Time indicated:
{"hour": 4, "minute": 59}
